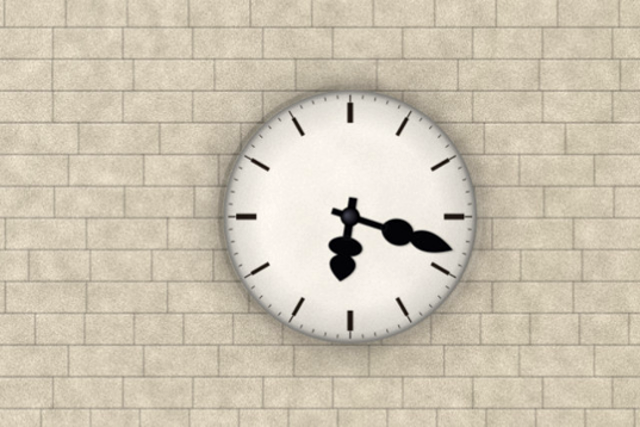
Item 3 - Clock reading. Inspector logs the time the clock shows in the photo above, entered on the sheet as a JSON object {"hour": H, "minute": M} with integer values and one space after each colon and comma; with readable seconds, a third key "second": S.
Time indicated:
{"hour": 6, "minute": 18}
